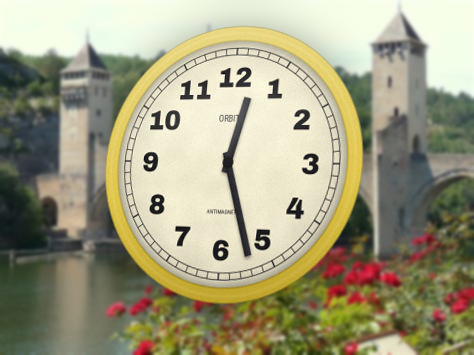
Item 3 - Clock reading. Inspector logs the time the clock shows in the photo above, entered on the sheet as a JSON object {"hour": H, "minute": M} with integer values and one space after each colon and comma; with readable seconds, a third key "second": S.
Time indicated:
{"hour": 12, "minute": 27}
